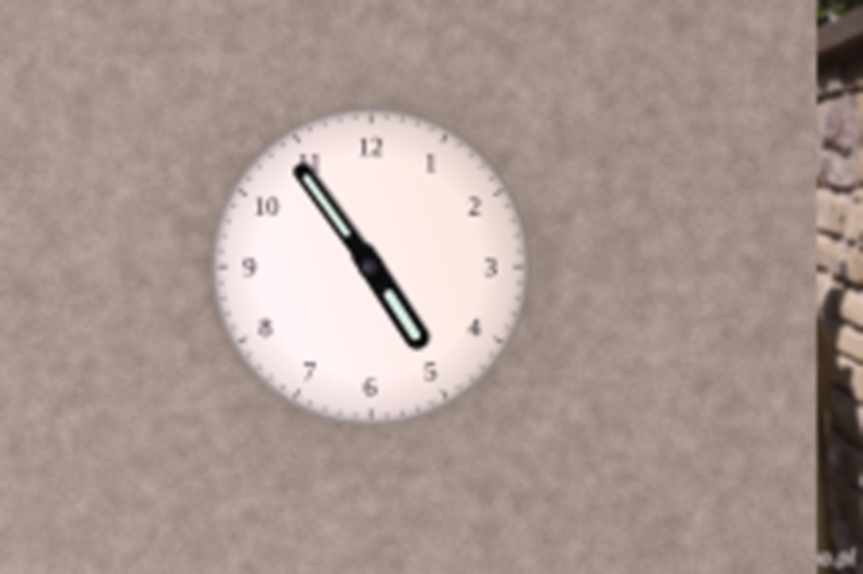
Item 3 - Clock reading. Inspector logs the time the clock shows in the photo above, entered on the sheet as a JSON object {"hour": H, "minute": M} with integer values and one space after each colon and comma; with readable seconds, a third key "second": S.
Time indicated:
{"hour": 4, "minute": 54}
